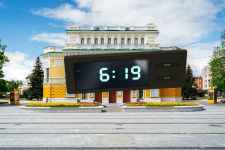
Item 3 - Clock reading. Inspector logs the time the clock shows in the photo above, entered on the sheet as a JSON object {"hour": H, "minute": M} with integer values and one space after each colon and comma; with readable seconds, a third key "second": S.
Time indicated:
{"hour": 6, "minute": 19}
